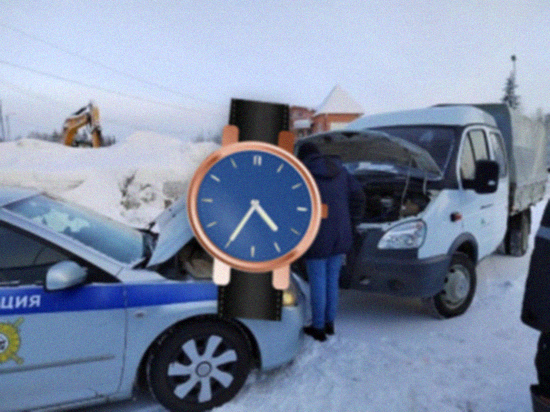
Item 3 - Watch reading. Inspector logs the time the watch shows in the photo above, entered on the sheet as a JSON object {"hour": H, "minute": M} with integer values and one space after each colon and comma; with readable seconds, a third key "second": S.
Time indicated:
{"hour": 4, "minute": 35}
